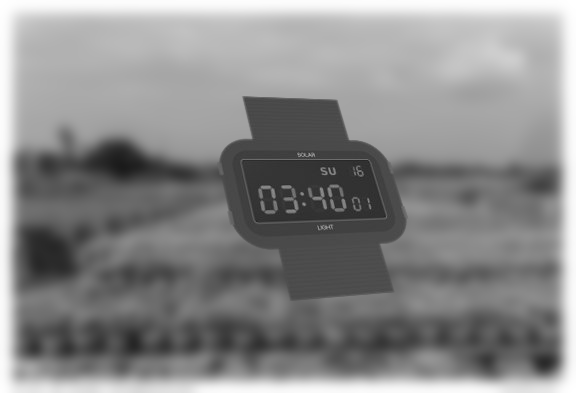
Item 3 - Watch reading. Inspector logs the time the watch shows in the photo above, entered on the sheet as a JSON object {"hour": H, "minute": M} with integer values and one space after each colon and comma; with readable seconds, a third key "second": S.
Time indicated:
{"hour": 3, "minute": 40, "second": 1}
